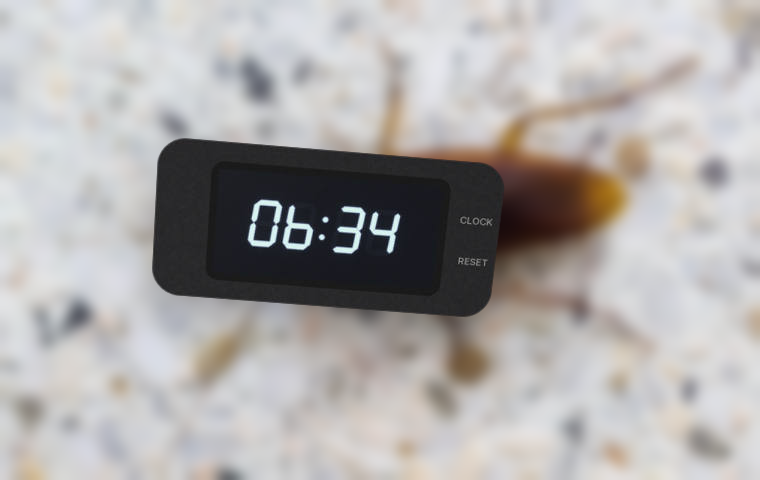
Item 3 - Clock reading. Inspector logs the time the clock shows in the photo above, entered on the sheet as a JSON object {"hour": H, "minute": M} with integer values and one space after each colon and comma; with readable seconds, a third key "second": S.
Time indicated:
{"hour": 6, "minute": 34}
